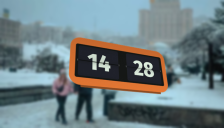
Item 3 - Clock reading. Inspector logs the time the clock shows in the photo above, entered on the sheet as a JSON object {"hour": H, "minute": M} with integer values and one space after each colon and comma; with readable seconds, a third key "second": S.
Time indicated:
{"hour": 14, "minute": 28}
